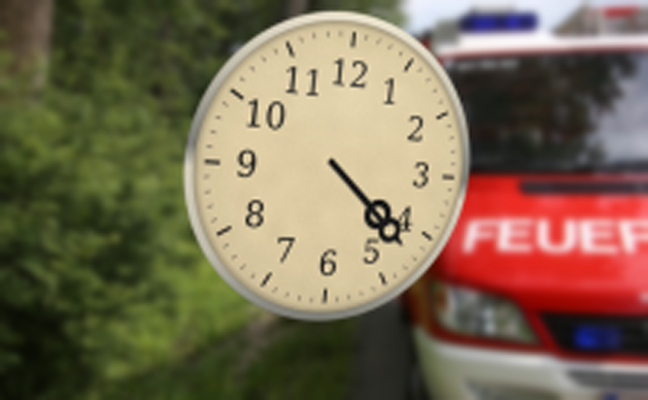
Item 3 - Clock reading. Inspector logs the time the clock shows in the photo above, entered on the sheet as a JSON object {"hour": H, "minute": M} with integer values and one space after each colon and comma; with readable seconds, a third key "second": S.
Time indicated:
{"hour": 4, "minute": 22}
